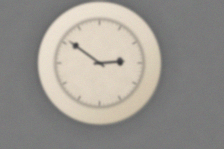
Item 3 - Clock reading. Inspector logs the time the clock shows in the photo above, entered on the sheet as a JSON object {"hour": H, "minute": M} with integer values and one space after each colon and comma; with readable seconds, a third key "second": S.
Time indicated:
{"hour": 2, "minute": 51}
